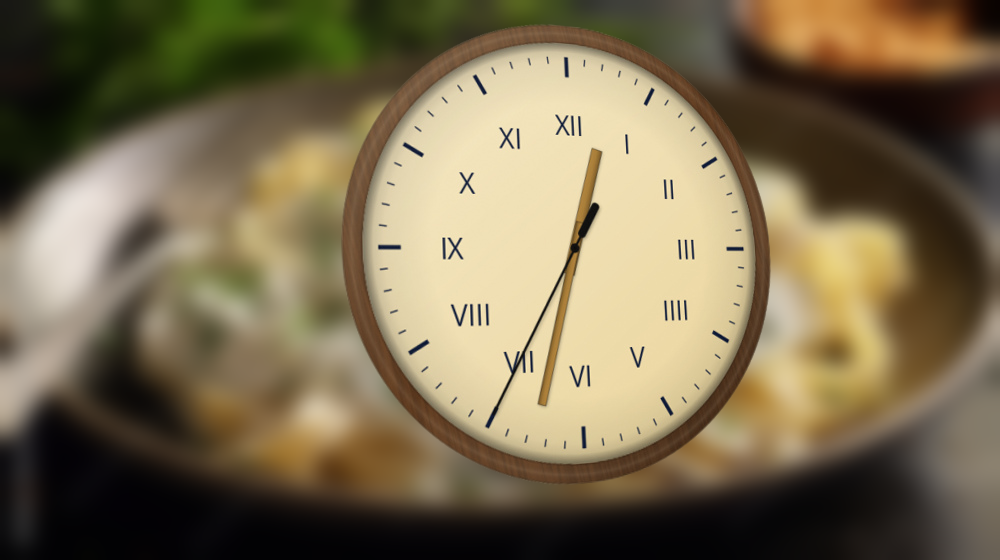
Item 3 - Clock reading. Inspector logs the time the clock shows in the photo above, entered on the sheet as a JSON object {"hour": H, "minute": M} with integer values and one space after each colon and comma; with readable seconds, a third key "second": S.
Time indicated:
{"hour": 12, "minute": 32, "second": 35}
